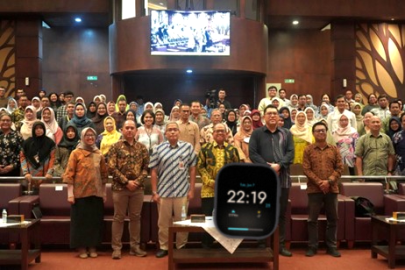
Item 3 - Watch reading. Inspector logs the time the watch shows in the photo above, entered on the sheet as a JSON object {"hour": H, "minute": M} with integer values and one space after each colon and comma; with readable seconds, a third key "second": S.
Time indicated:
{"hour": 22, "minute": 19}
